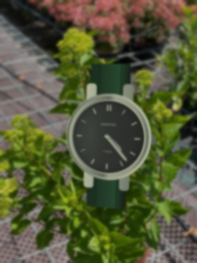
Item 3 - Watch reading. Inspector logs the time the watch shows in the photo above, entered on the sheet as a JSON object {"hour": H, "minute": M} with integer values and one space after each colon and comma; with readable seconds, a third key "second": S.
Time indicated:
{"hour": 4, "minute": 23}
